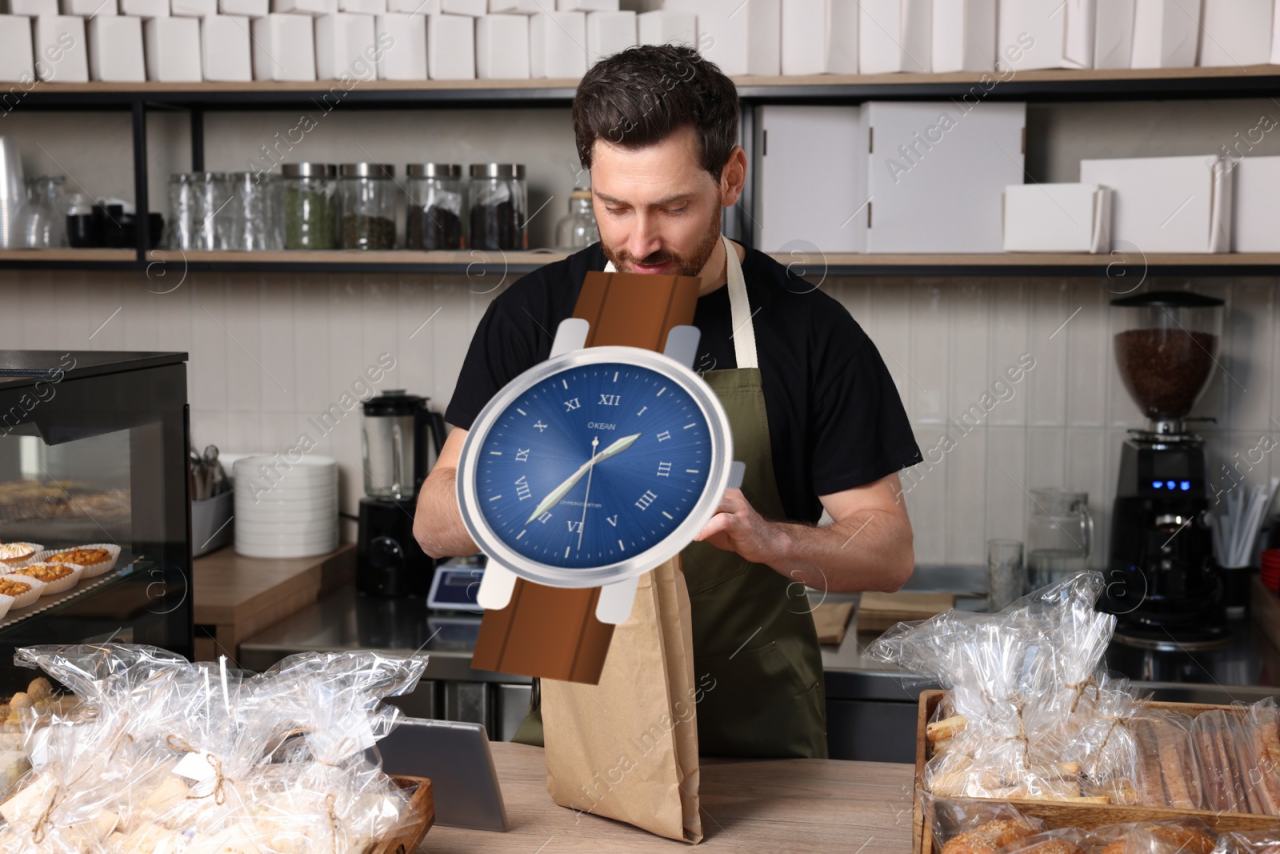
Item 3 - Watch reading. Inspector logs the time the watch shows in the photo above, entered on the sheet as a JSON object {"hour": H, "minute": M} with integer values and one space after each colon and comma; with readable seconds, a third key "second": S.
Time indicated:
{"hour": 1, "minute": 35, "second": 29}
